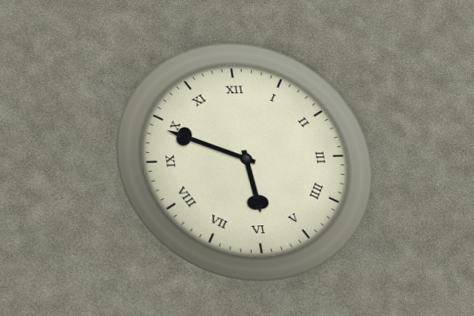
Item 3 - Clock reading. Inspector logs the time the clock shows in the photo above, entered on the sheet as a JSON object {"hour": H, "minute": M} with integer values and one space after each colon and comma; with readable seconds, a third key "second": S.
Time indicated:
{"hour": 5, "minute": 49}
